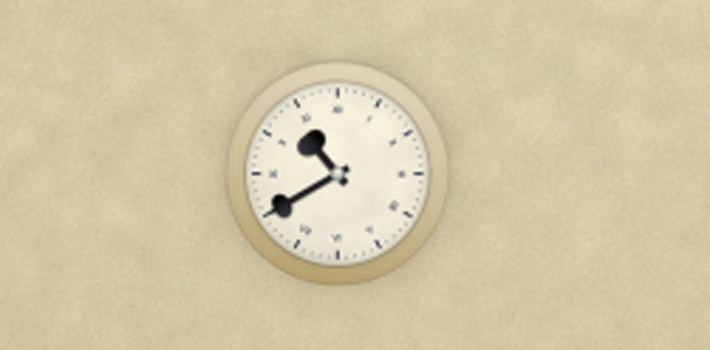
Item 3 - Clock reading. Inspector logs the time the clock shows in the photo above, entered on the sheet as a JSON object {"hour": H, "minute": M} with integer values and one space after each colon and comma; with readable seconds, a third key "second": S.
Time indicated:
{"hour": 10, "minute": 40}
